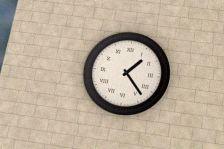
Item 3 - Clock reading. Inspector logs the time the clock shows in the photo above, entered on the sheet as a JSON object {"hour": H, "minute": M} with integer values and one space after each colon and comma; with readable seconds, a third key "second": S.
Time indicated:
{"hour": 1, "minute": 23}
